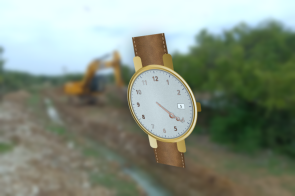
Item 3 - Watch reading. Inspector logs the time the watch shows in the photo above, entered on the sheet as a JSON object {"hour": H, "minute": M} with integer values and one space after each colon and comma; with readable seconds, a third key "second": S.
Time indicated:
{"hour": 4, "minute": 21}
